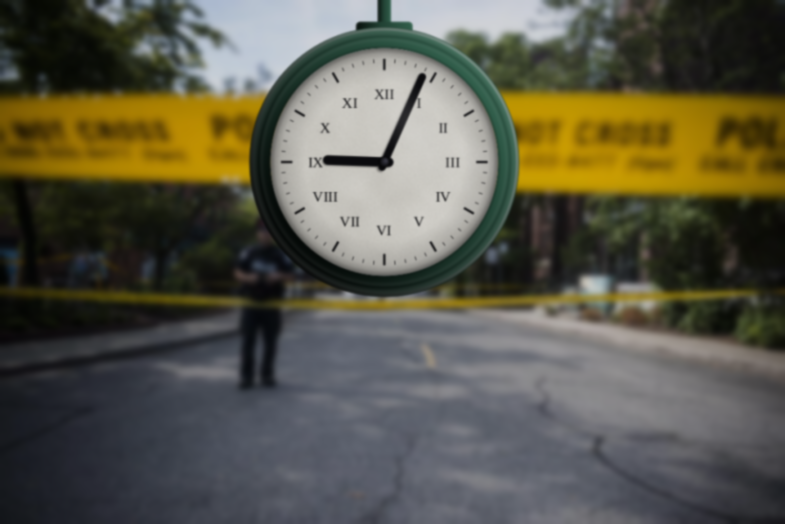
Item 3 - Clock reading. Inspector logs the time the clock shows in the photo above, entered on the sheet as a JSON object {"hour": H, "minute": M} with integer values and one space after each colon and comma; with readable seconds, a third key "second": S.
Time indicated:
{"hour": 9, "minute": 4}
